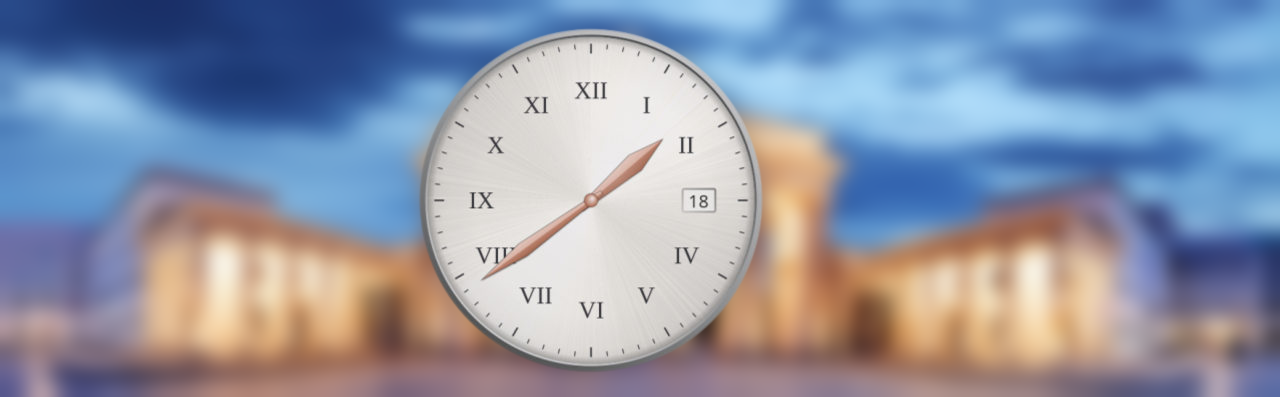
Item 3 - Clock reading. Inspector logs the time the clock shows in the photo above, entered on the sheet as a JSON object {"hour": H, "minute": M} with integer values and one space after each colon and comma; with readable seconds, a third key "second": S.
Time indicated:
{"hour": 1, "minute": 39}
